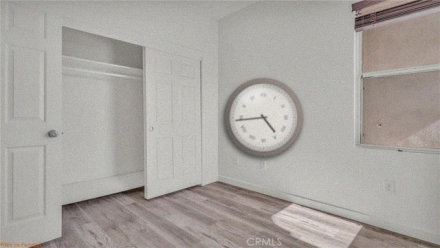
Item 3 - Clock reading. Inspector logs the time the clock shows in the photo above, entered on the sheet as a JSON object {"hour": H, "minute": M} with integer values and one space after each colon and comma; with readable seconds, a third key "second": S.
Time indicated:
{"hour": 4, "minute": 44}
